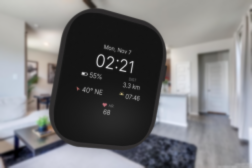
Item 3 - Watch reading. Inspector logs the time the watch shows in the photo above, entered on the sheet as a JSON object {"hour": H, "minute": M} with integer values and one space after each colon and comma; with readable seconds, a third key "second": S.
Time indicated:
{"hour": 2, "minute": 21}
